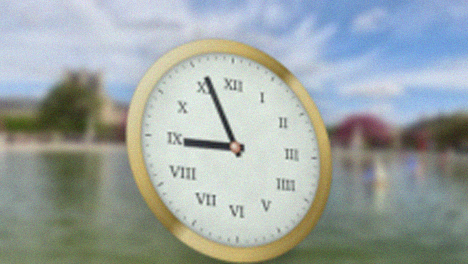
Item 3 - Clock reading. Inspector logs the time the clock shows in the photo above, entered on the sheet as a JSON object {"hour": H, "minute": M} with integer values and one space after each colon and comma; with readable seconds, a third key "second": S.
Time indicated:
{"hour": 8, "minute": 56}
